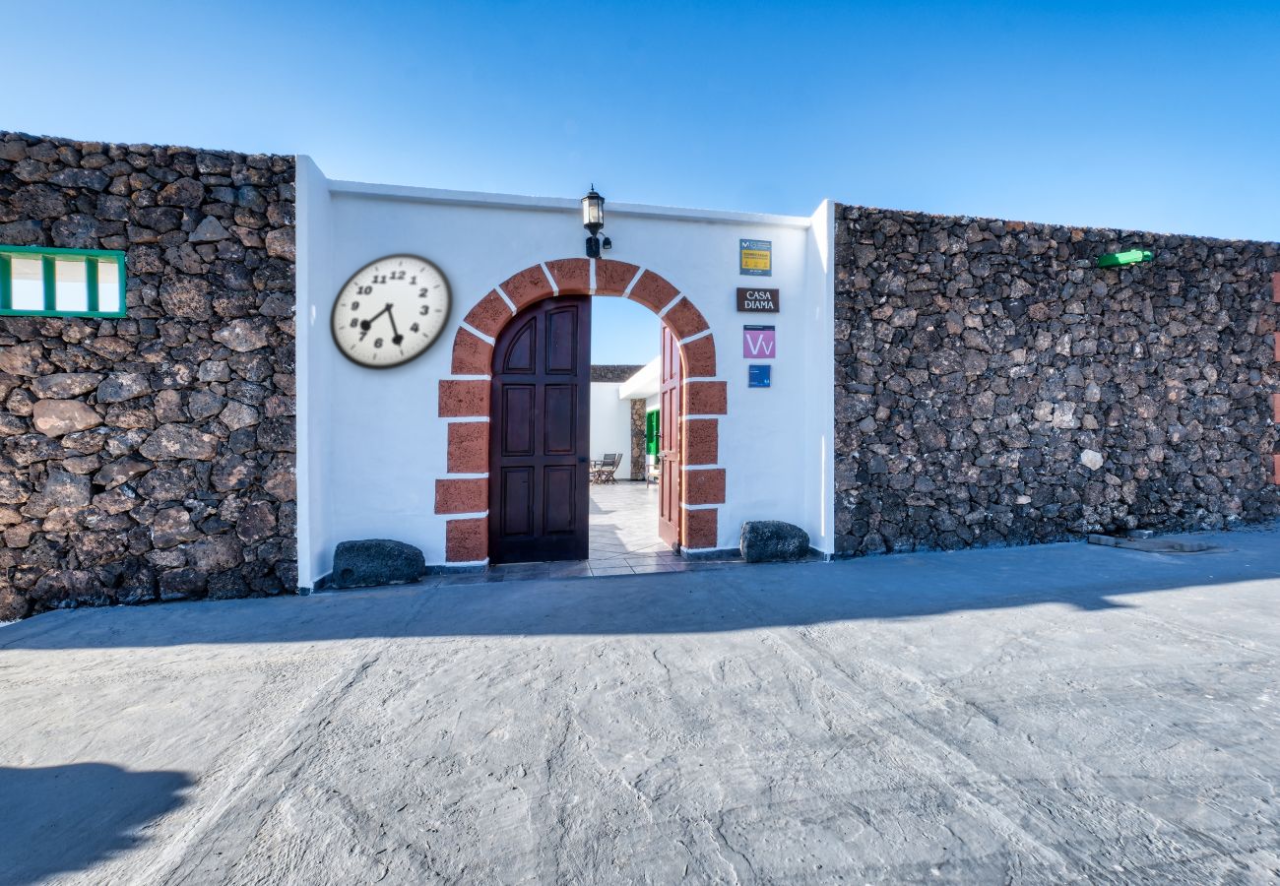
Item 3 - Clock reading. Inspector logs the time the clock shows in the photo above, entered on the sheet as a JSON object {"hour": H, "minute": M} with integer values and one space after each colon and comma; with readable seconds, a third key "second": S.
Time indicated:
{"hour": 7, "minute": 25}
